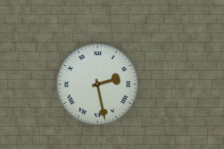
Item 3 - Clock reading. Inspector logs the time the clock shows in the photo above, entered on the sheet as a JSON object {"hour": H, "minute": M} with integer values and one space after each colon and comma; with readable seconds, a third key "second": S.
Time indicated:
{"hour": 2, "minute": 28}
